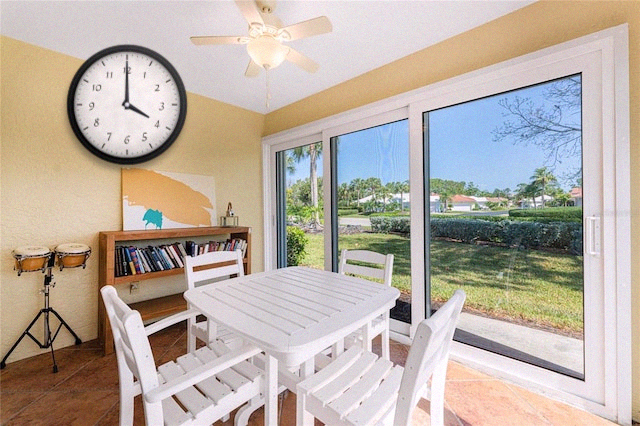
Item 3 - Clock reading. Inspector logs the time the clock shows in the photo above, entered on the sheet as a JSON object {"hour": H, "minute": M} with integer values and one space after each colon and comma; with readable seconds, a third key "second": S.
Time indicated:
{"hour": 4, "minute": 0}
